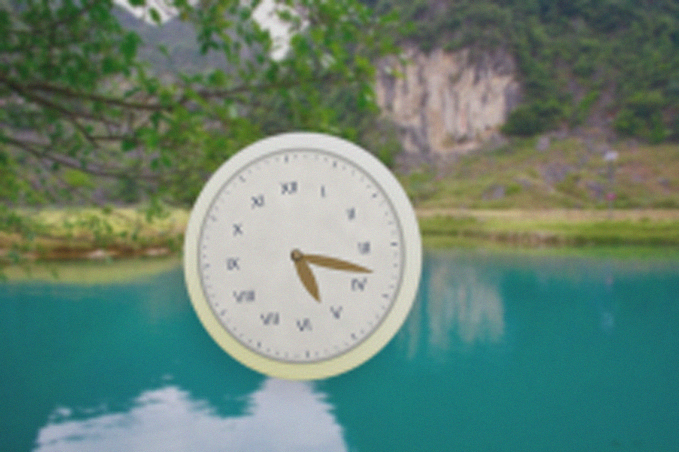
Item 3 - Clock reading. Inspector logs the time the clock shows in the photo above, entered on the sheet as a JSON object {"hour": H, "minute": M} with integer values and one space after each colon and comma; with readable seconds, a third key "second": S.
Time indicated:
{"hour": 5, "minute": 18}
